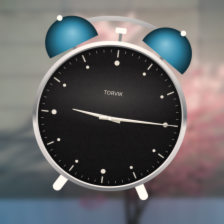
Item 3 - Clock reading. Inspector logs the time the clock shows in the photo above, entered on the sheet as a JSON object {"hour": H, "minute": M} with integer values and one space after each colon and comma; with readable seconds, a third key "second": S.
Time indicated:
{"hour": 9, "minute": 15}
